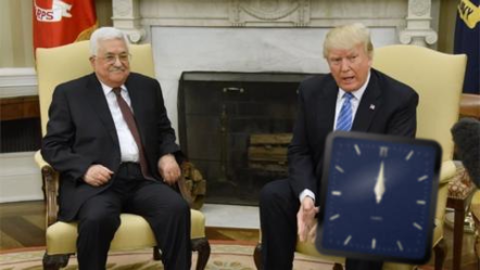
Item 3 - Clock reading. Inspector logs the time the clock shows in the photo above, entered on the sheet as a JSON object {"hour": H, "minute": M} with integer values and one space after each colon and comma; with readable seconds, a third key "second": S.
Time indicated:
{"hour": 12, "minute": 0}
